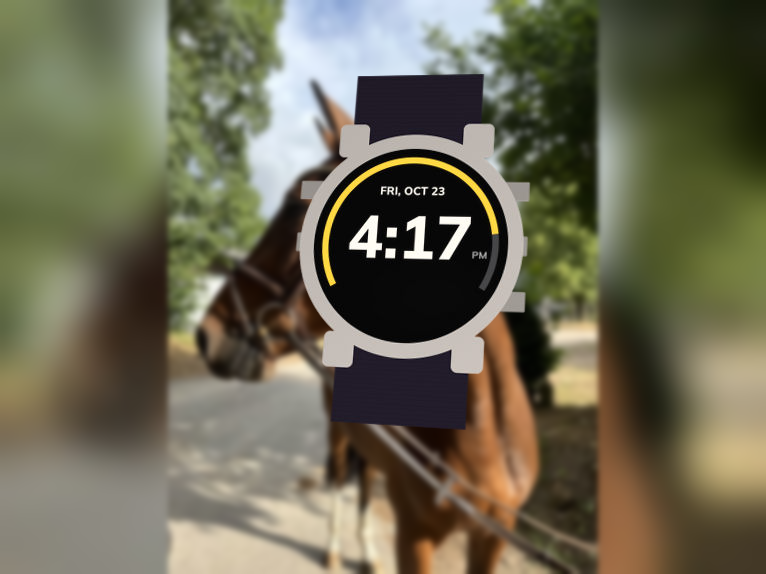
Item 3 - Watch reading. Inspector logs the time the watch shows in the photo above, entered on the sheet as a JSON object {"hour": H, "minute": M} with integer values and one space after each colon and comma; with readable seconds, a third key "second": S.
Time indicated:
{"hour": 4, "minute": 17}
